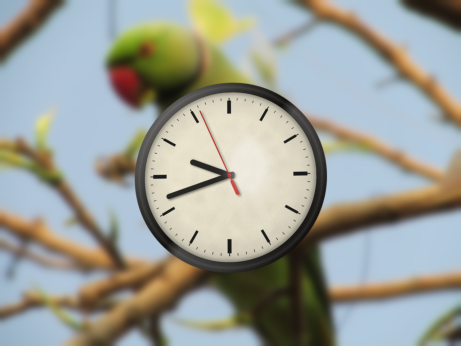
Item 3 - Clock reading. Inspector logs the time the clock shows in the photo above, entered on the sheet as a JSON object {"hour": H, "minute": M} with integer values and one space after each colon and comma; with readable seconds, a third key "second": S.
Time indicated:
{"hour": 9, "minute": 41, "second": 56}
